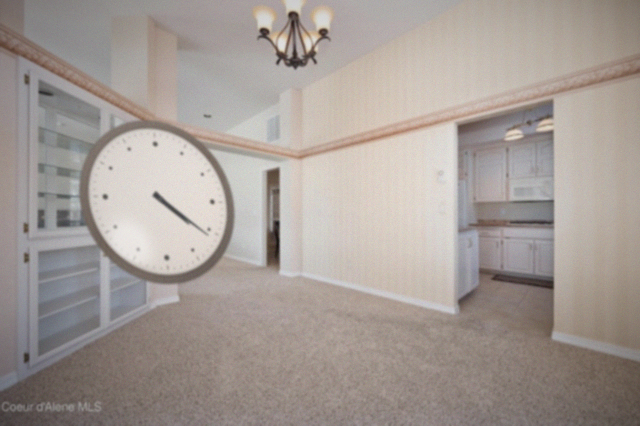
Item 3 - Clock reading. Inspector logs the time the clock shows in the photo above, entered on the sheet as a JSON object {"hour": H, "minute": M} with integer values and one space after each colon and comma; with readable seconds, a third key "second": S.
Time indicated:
{"hour": 4, "minute": 21}
